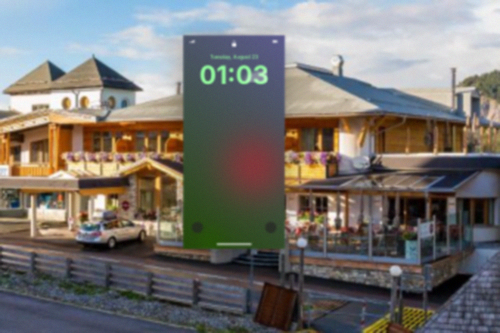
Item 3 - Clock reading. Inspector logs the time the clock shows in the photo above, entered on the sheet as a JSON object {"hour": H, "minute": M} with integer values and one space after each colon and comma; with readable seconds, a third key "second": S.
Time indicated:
{"hour": 1, "minute": 3}
